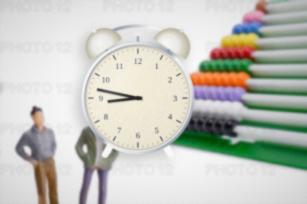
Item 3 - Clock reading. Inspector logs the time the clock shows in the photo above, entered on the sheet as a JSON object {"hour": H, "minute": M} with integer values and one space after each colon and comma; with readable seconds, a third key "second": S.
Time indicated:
{"hour": 8, "minute": 47}
